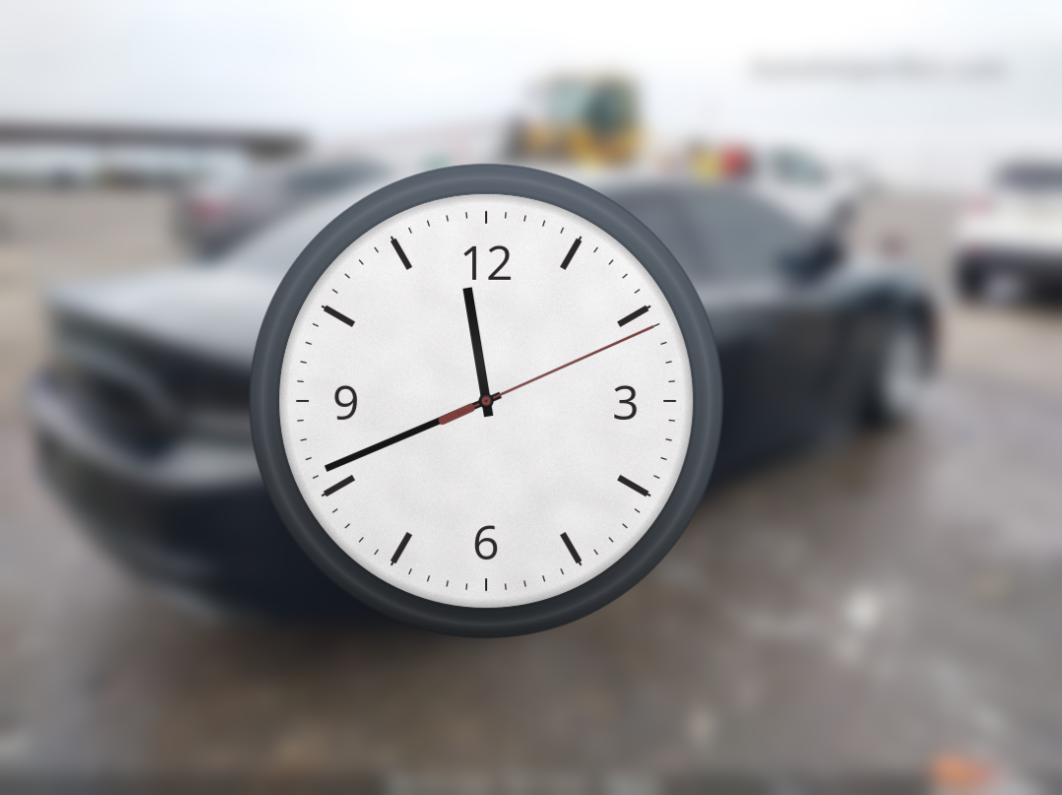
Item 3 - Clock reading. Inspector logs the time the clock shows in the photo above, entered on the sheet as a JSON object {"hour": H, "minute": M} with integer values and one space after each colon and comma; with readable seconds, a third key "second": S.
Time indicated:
{"hour": 11, "minute": 41, "second": 11}
